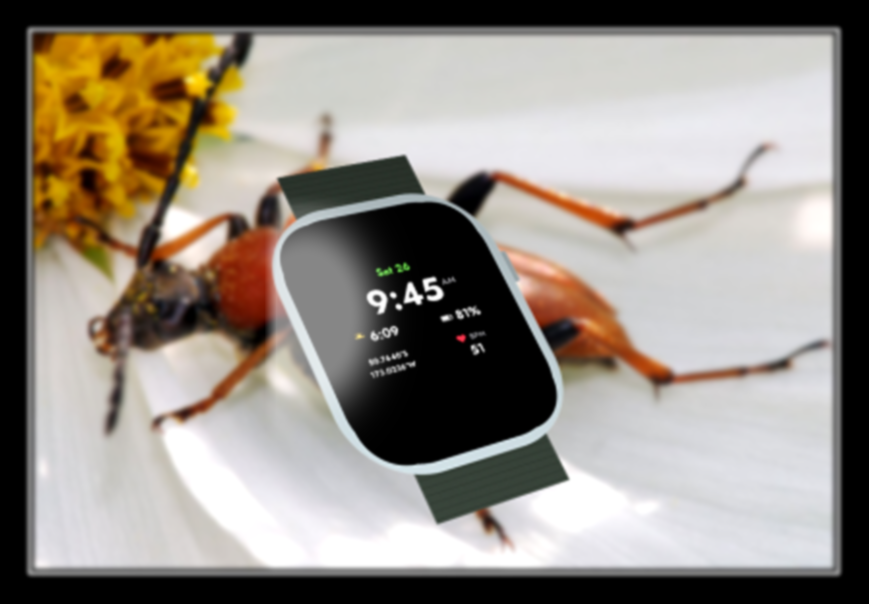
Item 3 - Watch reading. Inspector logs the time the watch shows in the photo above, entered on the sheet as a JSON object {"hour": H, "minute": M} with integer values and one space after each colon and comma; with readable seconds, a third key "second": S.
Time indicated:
{"hour": 9, "minute": 45}
